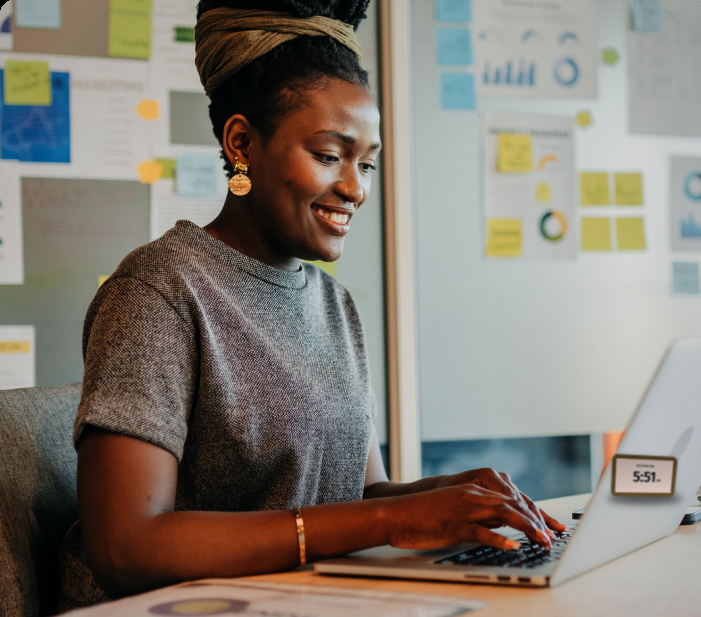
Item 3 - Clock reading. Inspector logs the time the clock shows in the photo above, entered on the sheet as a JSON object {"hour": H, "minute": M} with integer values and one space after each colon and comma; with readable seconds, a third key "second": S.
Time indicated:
{"hour": 5, "minute": 51}
